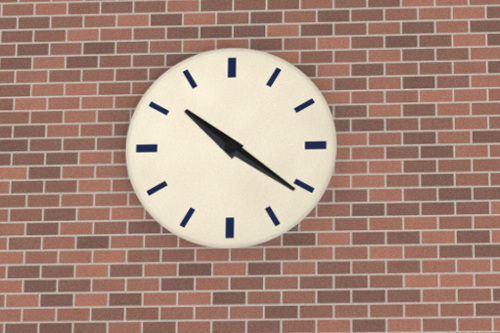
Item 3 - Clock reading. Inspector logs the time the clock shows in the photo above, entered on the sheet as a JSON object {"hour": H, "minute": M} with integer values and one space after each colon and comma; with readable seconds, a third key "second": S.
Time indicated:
{"hour": 10, "minute": 21}
